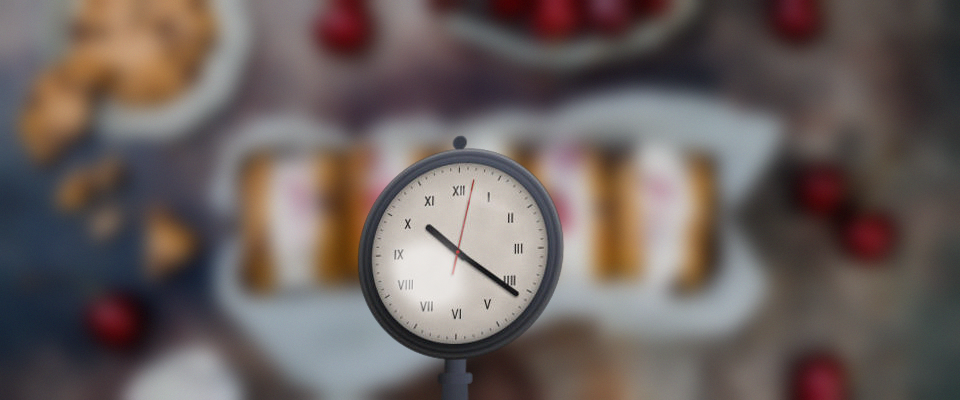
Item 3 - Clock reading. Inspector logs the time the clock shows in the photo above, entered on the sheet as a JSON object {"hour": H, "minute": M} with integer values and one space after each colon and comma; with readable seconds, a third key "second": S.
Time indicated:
{"hour": 10, "minute": 21, "second": 2}
